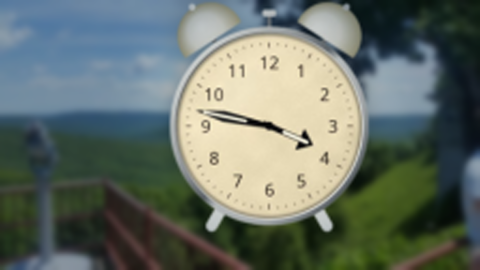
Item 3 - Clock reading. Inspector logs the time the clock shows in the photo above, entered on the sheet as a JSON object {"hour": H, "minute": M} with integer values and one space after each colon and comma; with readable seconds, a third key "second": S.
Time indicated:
{"hour": 3, "minute": 47}
